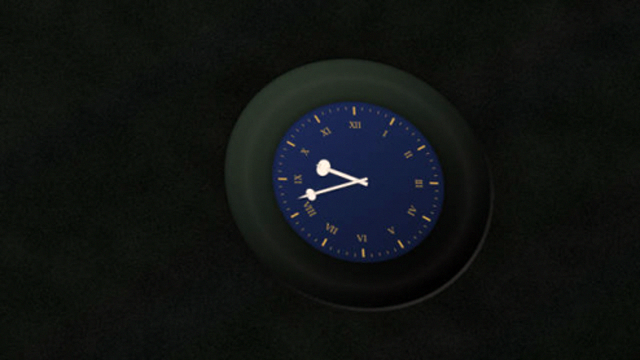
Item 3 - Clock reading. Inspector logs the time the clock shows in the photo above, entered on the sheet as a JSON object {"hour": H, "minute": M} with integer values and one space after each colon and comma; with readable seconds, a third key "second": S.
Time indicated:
{"hour": 9, "minute": 42}
